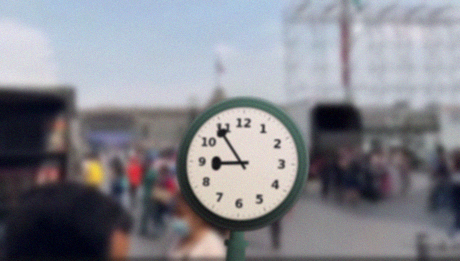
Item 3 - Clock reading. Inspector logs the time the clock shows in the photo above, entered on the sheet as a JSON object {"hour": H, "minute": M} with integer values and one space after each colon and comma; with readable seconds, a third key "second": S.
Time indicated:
{"hour": 8, "minute": 54}
